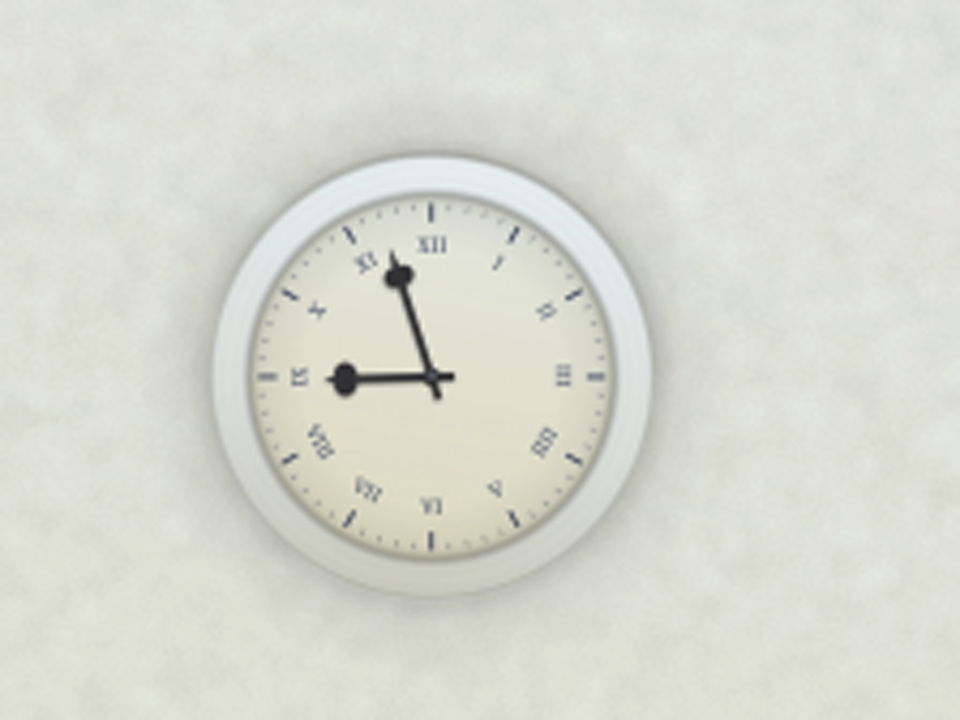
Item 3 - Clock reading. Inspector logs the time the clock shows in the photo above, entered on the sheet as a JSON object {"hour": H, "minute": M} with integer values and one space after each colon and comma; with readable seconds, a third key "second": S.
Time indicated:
{"hour": 8, "minute": 57}
